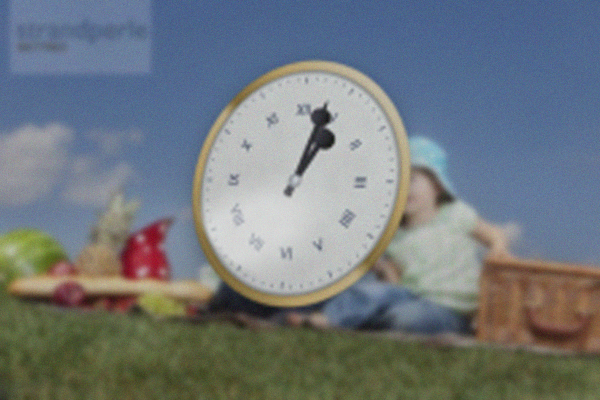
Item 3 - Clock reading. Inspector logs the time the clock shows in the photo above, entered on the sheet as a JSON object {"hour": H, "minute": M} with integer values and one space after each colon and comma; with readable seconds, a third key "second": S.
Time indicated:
{"hour": 1, "minute": 3}
